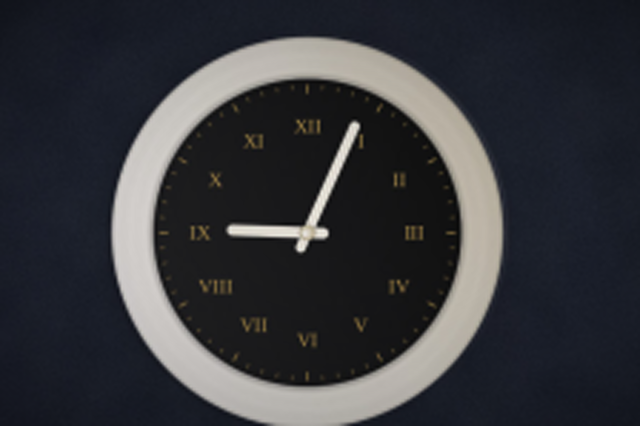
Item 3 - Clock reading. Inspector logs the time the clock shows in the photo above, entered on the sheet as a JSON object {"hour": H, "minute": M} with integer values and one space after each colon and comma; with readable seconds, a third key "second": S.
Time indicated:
{"hour": 9, "minute": 4}
